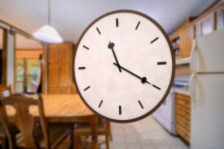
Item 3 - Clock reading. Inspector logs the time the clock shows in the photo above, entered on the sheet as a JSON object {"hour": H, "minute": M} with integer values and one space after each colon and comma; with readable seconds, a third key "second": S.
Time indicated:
{"hour": 11, "minute": 20}
